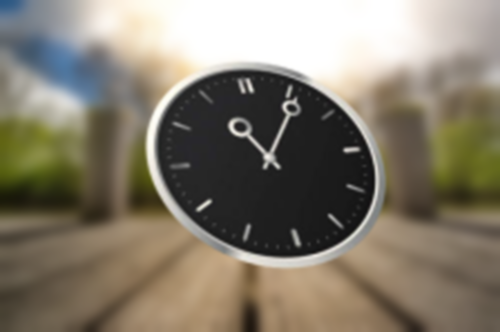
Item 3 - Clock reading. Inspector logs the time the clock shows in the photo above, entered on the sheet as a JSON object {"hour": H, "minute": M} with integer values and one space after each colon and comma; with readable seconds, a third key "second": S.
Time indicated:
{"hour": 11, "minute": 6}
